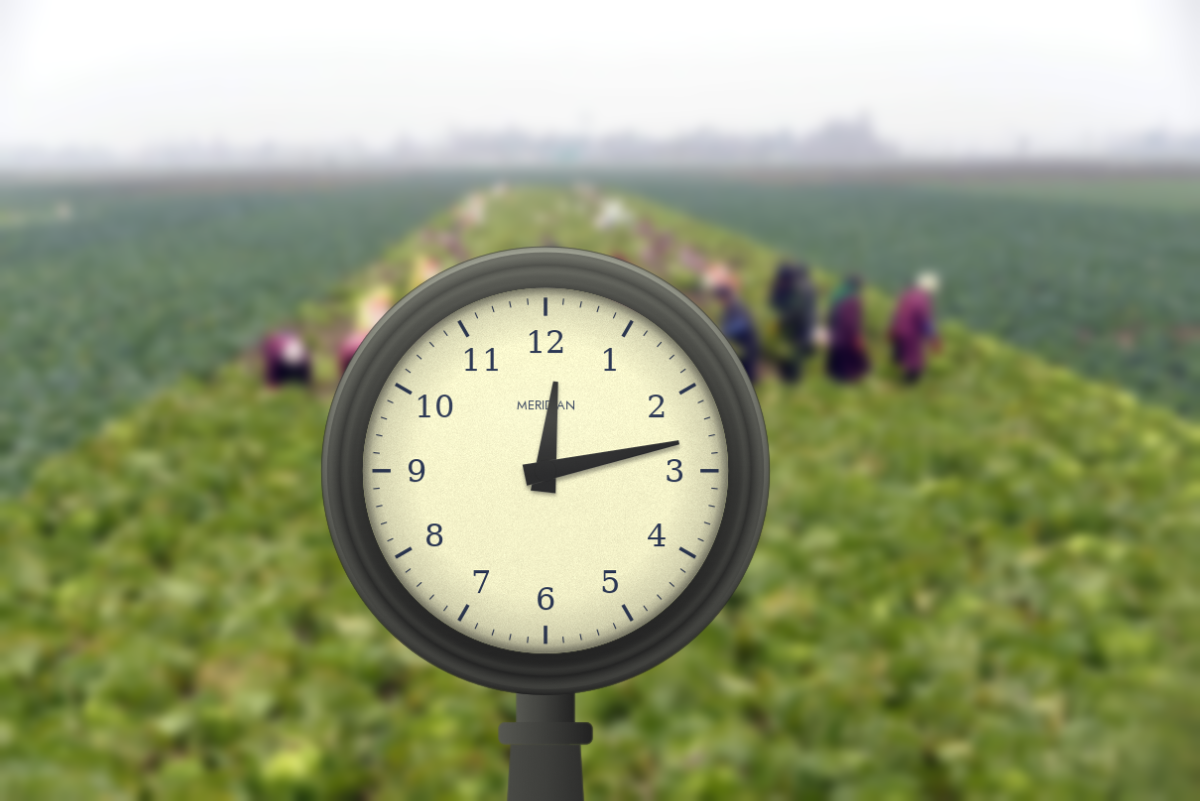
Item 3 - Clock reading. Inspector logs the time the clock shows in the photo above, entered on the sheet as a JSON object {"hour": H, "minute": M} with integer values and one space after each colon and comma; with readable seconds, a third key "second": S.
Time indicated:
{"hour": 12, "minute": 13}
